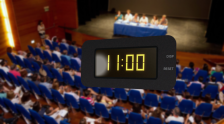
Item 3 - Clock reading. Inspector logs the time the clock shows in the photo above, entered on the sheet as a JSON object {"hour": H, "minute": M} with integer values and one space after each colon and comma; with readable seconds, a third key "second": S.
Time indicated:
{"hour": 11, "minute": 0}
